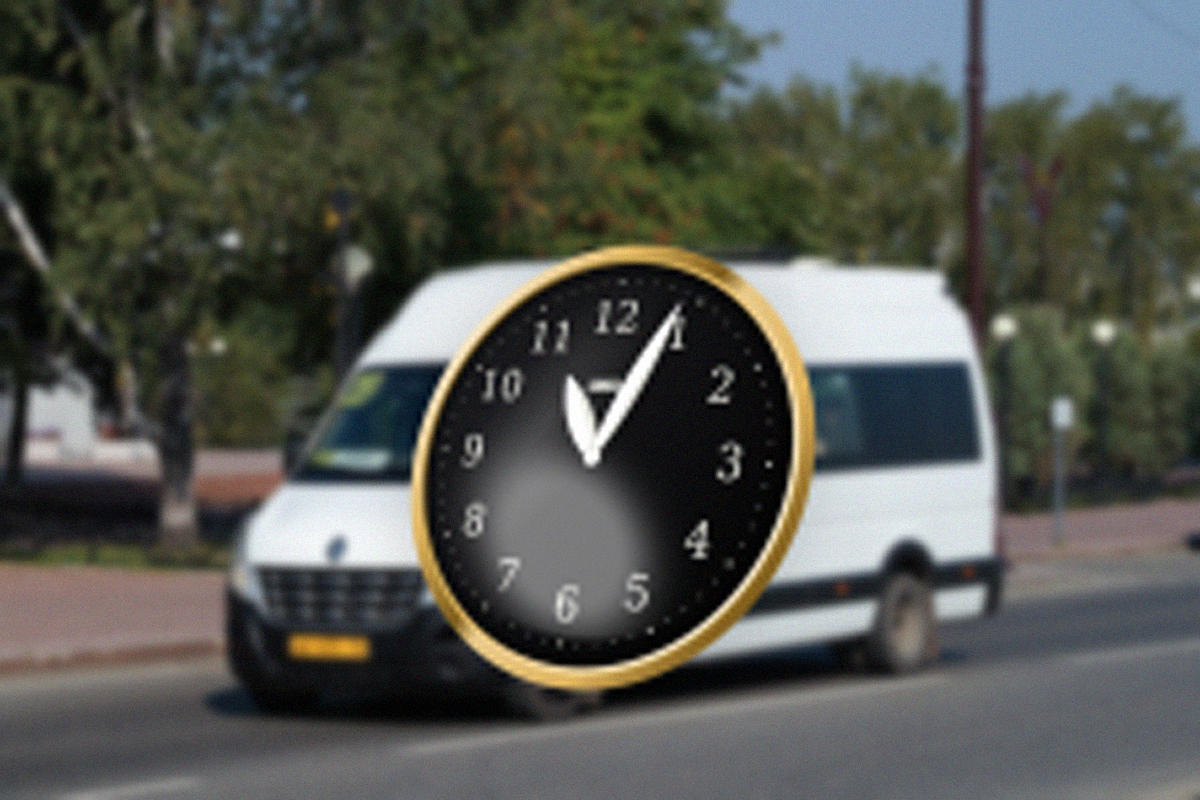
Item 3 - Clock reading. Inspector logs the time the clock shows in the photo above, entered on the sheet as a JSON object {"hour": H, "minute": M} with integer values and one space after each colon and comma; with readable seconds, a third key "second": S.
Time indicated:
{"hour": 11, "minute": 4}
